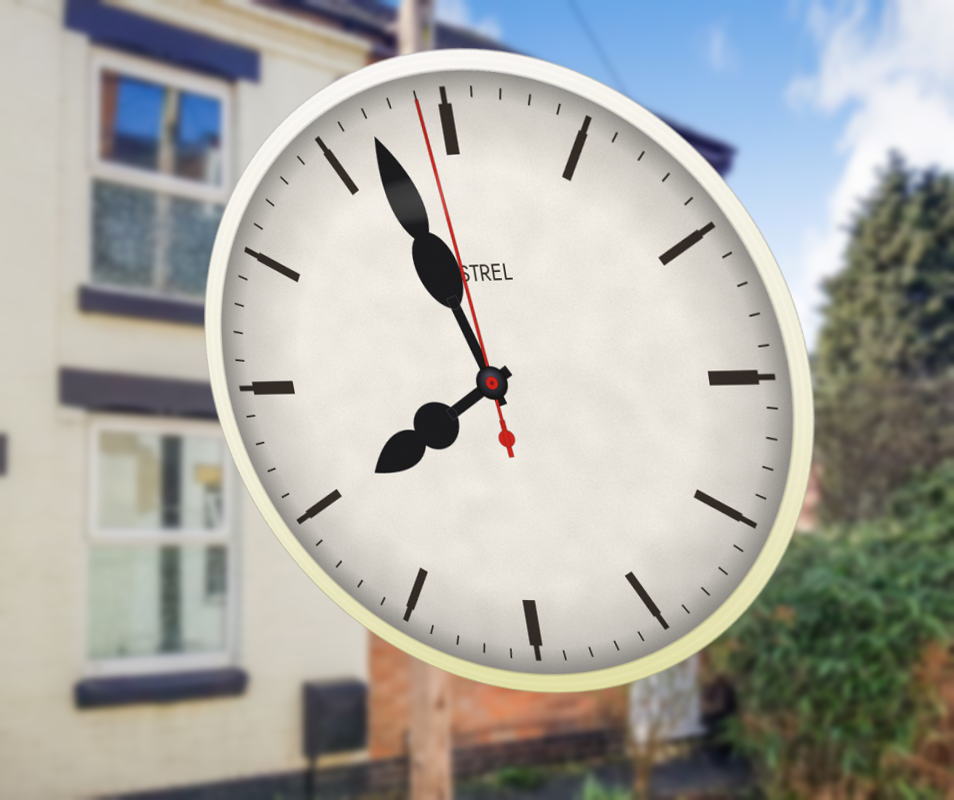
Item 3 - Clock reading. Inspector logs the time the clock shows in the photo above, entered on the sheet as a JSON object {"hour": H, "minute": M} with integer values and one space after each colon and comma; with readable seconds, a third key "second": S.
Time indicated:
{"hour": 7, "minute": 56, "second": 59}
